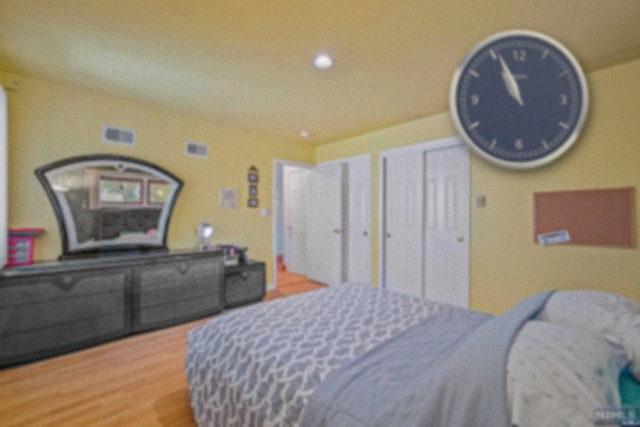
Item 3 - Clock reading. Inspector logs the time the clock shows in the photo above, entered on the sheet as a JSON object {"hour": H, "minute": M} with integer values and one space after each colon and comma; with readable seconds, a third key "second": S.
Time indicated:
{"hour": 10, "minute": 56}
